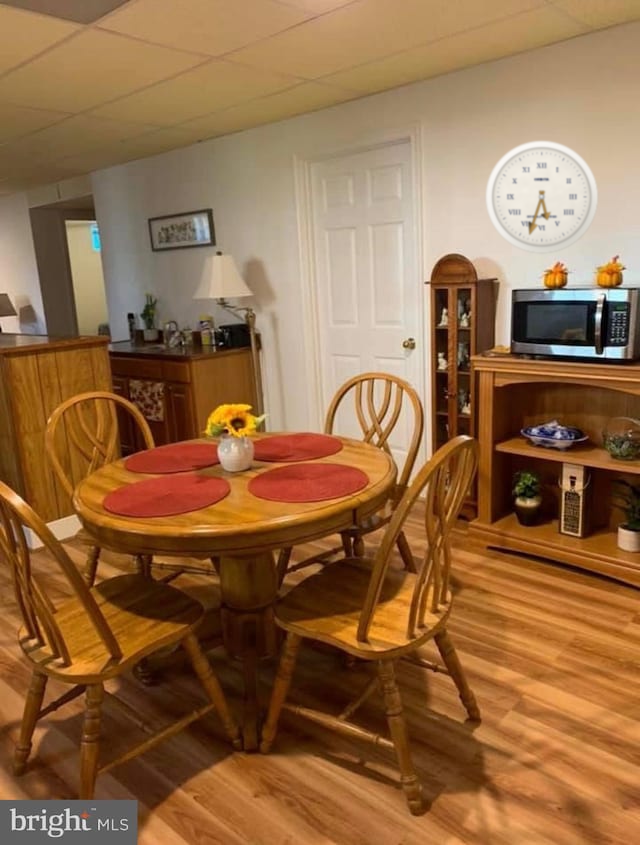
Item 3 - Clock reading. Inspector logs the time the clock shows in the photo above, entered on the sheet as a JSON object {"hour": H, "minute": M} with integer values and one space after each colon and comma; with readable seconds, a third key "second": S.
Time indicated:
{"hour": 5, "minute": 33}
